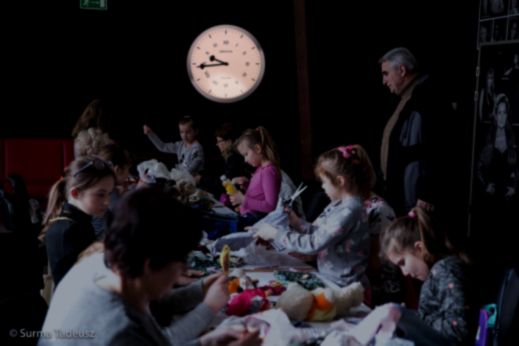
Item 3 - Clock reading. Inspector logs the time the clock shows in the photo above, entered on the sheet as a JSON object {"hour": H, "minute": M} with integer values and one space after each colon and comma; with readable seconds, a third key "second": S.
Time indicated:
{"hour": 9, "minute": 44}
